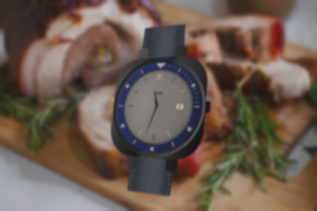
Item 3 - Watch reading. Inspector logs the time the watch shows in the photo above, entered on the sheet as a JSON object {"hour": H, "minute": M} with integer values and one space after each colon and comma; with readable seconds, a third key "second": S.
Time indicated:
{"hour": 11, "minute": 33}
